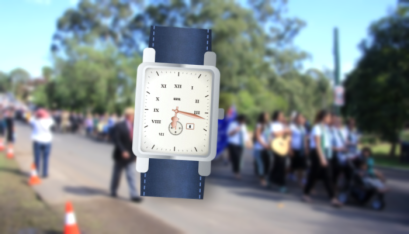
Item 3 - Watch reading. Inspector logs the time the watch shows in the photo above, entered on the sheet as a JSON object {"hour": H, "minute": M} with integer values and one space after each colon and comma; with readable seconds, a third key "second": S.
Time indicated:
{"hour": 6, "minute": 17}
